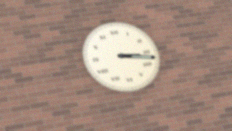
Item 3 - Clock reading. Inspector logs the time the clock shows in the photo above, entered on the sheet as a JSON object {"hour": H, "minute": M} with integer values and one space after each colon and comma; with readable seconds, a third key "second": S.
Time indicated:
{"hour": 3, "minute": 17}
